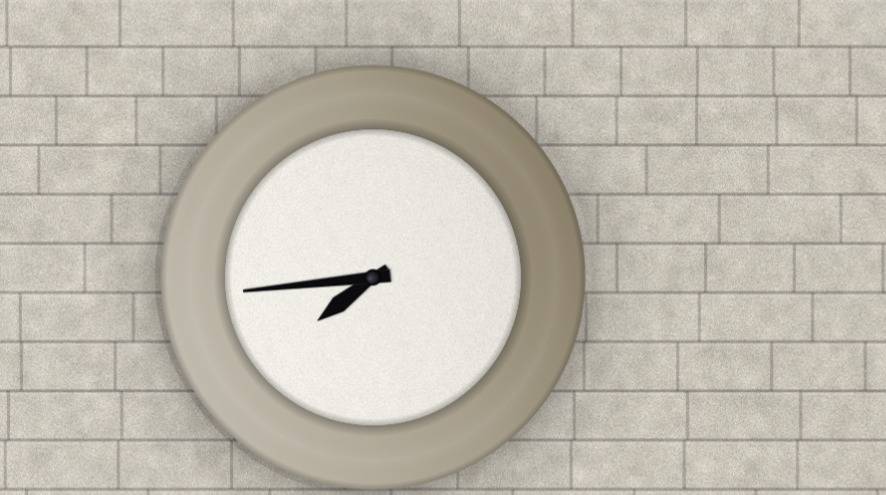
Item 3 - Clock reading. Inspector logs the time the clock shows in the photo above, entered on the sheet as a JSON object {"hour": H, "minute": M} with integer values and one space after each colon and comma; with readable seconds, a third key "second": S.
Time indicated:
{"hour": 7, "minute": 44}
